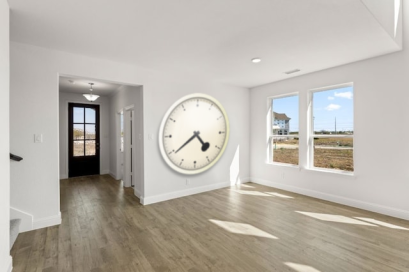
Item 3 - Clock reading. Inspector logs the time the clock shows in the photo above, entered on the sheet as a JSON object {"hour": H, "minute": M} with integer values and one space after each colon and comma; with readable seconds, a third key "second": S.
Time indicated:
{"hour": 4, "minute": 39}
